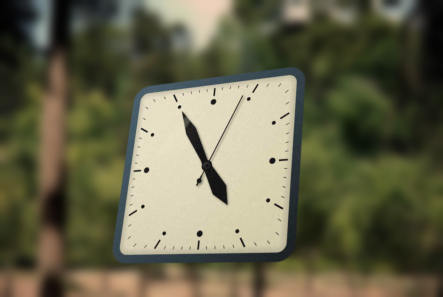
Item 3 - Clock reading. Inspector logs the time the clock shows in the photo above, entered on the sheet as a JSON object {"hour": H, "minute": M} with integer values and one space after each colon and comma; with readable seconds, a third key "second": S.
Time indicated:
{"hour": 4, "minute": 55, "second": 4}
